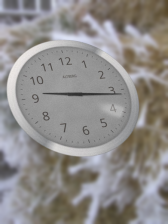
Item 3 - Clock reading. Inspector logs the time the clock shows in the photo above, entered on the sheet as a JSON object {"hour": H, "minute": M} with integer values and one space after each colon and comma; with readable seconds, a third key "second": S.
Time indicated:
{"hour": 9, "minute": 16}
